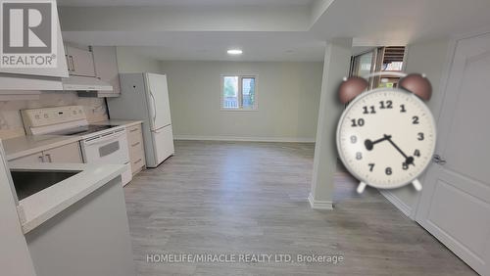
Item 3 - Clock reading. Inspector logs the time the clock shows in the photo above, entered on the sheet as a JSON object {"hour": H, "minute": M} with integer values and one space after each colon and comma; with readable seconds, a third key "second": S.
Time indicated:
{"hour": 8, "minute": 23}
